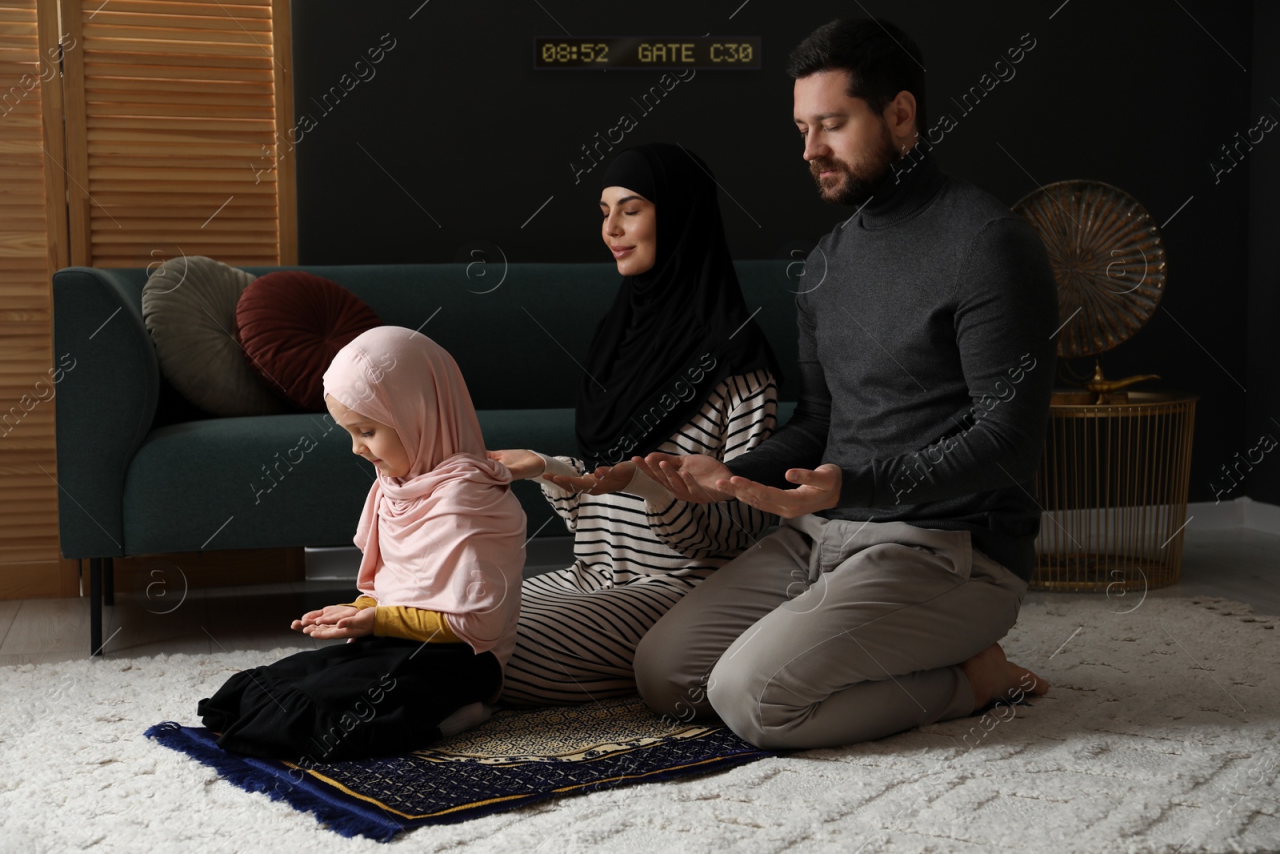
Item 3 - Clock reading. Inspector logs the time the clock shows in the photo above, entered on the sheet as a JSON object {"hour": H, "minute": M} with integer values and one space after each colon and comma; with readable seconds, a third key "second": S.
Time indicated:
{"hour": 8, "minute": 52}
